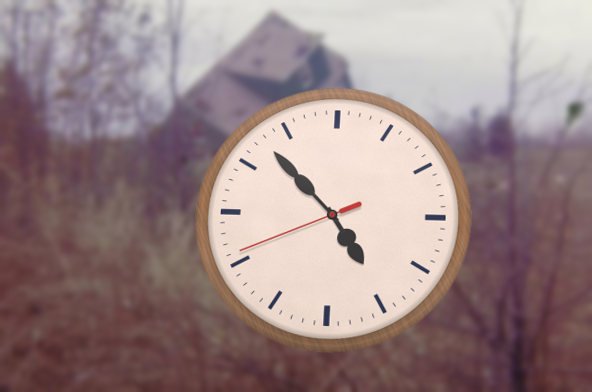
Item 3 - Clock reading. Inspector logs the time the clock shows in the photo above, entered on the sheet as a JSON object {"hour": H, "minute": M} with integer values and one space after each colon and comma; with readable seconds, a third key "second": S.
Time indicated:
{"hour": 4, "minute": 52, "second": 41}
